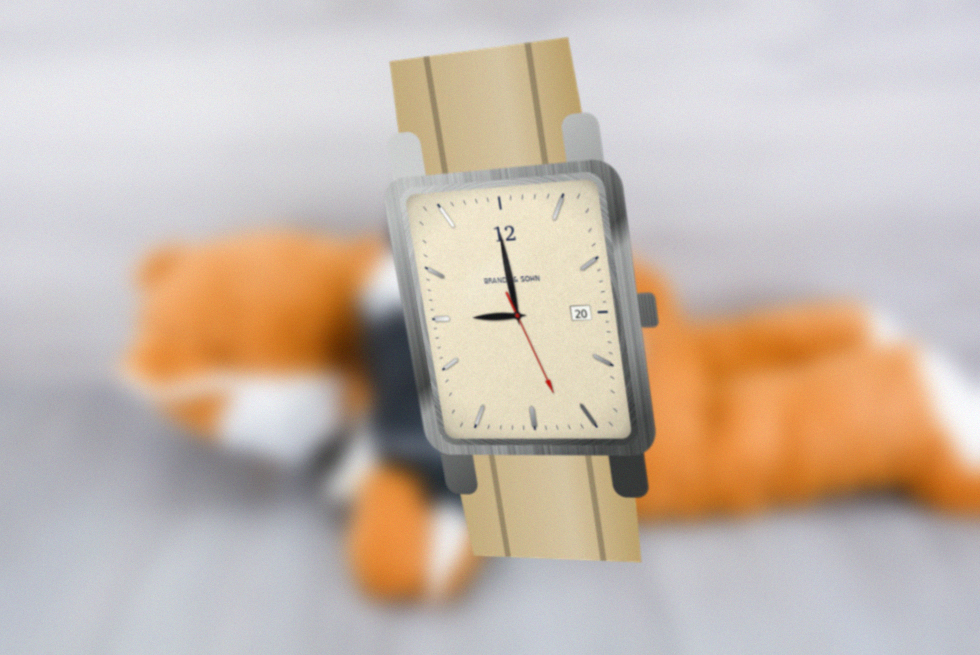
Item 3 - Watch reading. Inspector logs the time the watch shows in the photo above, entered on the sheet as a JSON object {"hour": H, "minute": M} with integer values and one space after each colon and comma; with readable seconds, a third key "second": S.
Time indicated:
{"hour": 8, "minute": 59, "second": 27}
